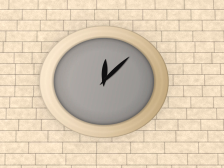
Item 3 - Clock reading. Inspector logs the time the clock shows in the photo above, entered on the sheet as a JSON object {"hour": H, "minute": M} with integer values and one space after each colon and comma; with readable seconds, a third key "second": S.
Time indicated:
{"hour": 12, "minute": 7}
